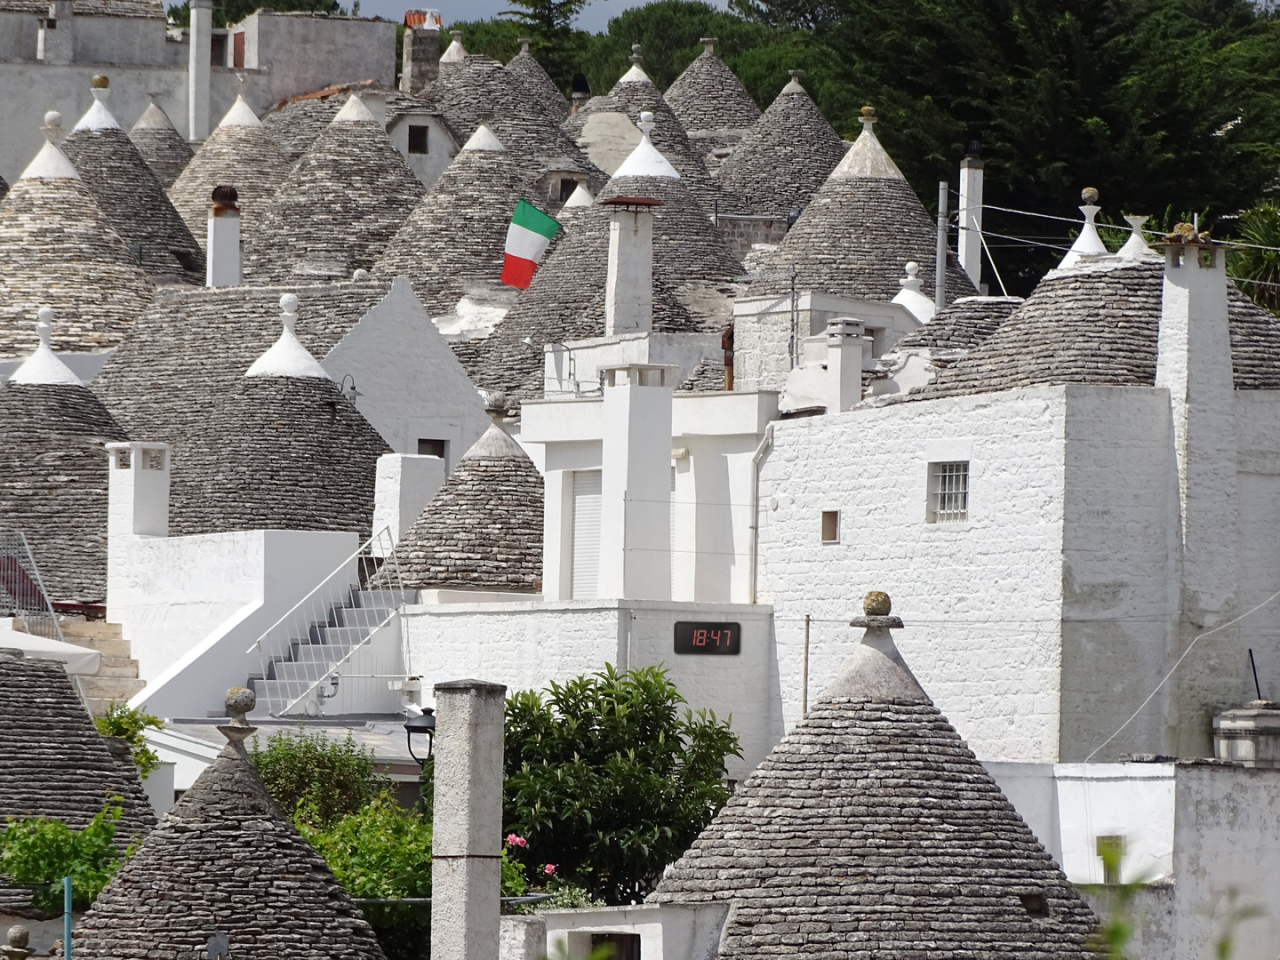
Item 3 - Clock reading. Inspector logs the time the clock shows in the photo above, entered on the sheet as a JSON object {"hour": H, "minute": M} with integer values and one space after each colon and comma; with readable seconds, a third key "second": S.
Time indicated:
{"hour": 18, "minute": 47}
